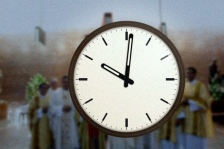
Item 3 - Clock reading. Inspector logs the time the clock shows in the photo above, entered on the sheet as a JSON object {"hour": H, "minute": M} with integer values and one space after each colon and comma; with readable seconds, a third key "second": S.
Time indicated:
{"hour": 10, "minute": 1}
